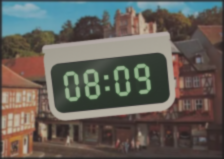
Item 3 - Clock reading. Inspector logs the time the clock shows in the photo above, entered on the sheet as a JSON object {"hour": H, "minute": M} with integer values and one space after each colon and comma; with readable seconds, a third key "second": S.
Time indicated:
{"hour": 8, "minute": 9}
